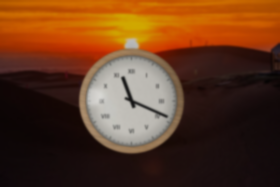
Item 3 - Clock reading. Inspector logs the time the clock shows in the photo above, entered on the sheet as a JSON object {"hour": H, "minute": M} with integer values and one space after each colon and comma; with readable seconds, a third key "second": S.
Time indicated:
{"hour": 11, "minute": 19}
